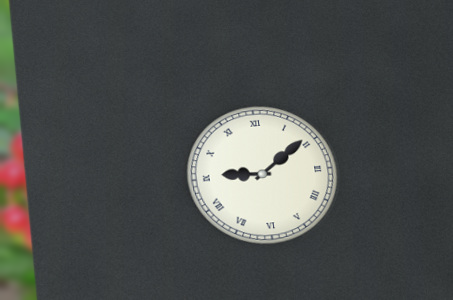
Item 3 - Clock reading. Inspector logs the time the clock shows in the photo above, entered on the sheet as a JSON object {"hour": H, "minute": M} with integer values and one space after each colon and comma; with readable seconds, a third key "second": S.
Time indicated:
{"hour": 9, "minute": 9}
